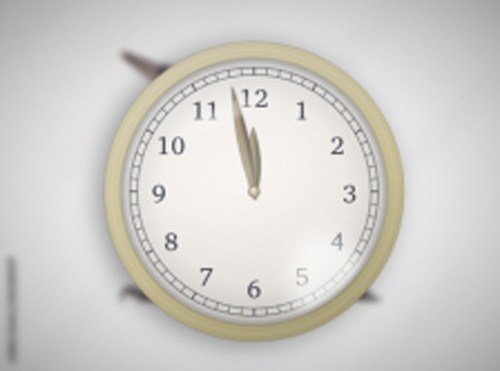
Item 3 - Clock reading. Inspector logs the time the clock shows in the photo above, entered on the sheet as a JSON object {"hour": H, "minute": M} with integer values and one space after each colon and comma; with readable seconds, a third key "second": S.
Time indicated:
{"hour": 11, "minute": 58}
